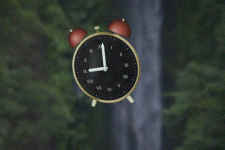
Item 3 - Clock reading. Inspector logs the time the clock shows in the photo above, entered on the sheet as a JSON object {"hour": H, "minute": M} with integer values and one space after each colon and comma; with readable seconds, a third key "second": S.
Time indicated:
{"hour": 9, "minute": 1}
